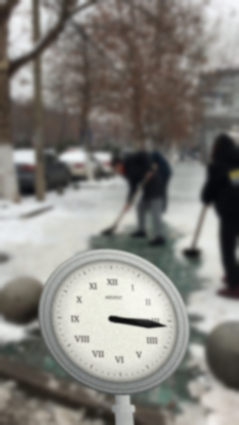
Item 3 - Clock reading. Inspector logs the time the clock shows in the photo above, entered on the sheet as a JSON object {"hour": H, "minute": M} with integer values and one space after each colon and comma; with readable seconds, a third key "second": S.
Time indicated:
{"hour": 3, "minute": 16}
